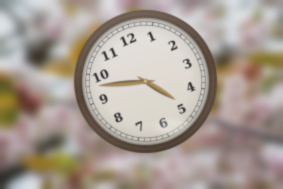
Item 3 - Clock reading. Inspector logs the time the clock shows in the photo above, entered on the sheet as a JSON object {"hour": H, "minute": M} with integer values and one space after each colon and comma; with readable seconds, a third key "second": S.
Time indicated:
{"hour": 4, "minute": 48}
